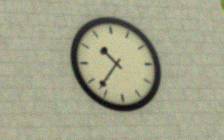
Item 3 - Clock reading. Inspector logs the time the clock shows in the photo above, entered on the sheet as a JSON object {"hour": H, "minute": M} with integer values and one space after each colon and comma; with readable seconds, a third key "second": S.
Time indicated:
{"hour": 10, "minute": 37}
